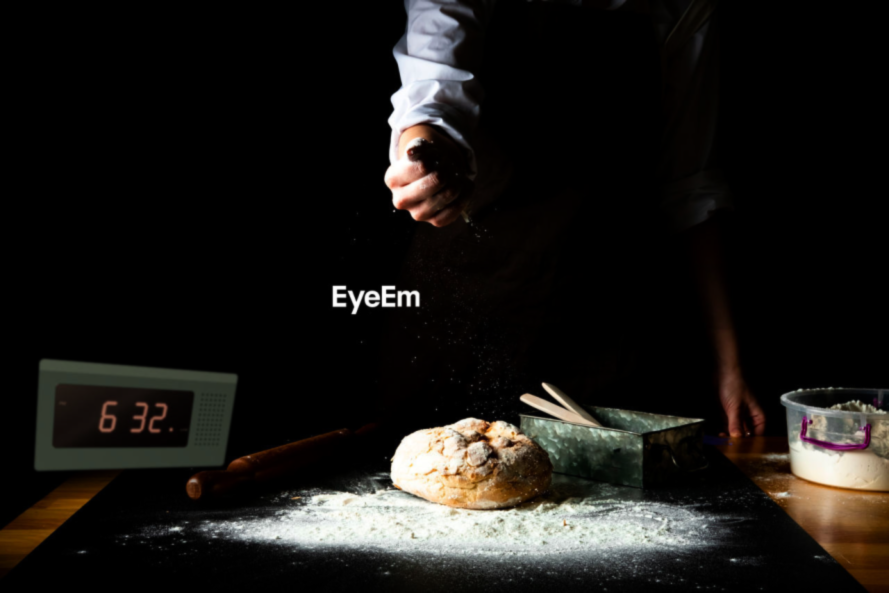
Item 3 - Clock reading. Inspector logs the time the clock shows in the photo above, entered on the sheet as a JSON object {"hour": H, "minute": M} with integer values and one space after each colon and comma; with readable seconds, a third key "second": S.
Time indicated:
{"hour": 6, "minute": 32}
